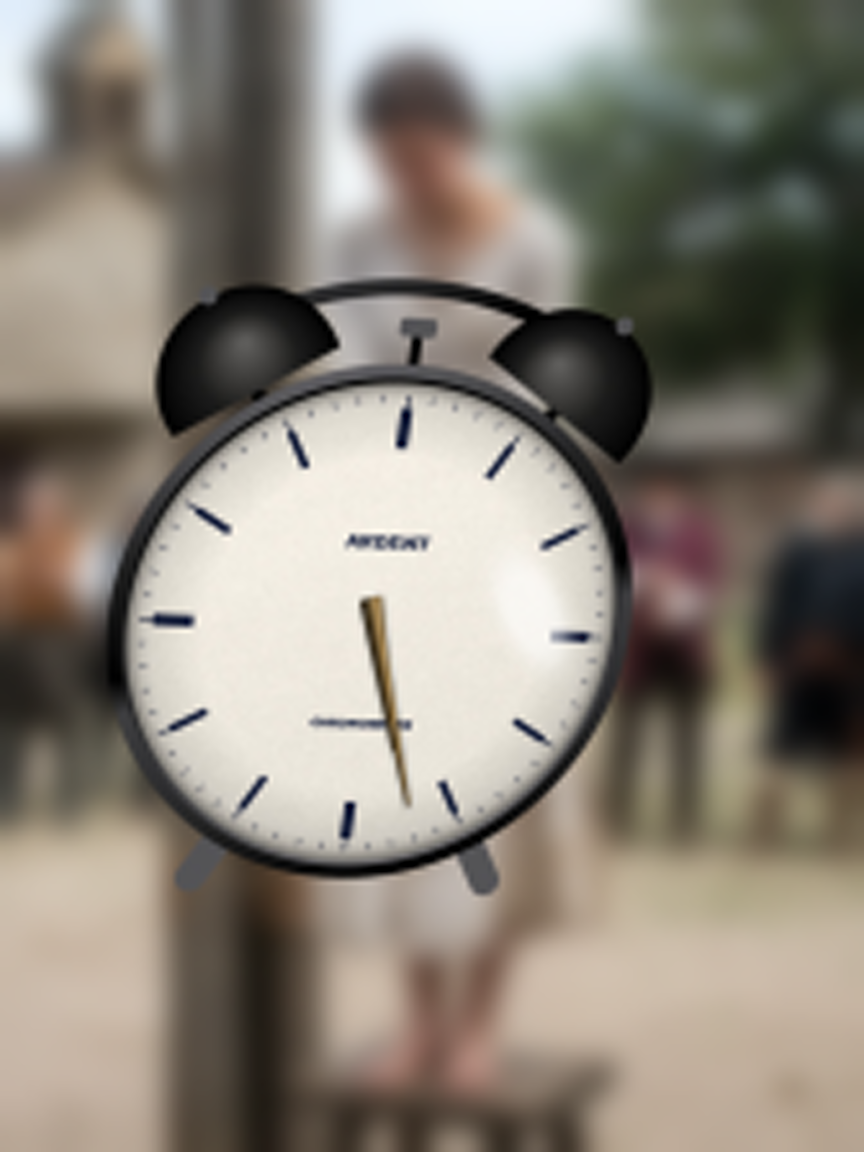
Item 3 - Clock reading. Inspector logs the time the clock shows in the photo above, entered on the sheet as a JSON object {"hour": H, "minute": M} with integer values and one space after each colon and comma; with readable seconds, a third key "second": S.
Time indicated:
{"hour": 5, "minute": 27}
